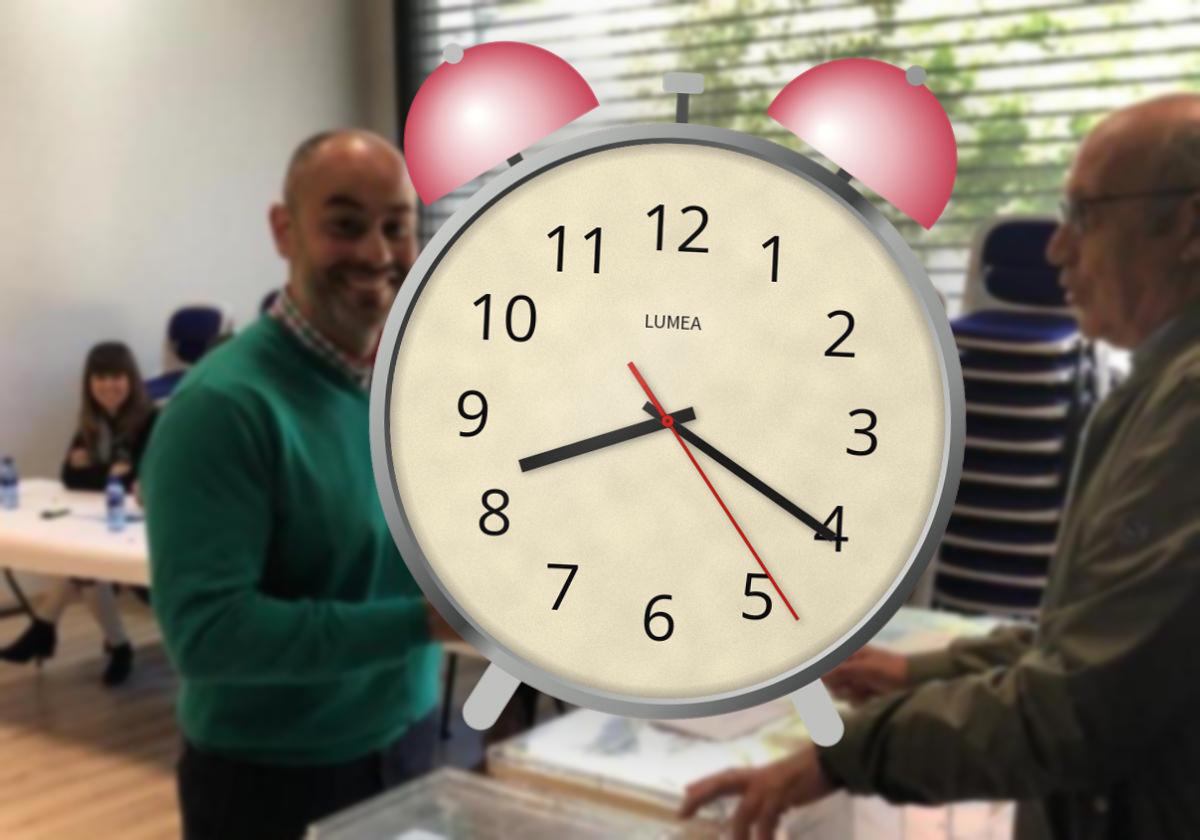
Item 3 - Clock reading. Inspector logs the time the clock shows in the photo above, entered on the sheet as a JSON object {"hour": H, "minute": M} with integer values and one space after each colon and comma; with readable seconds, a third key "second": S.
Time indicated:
{"hour": 8, "minute": 20, "second": 24}
